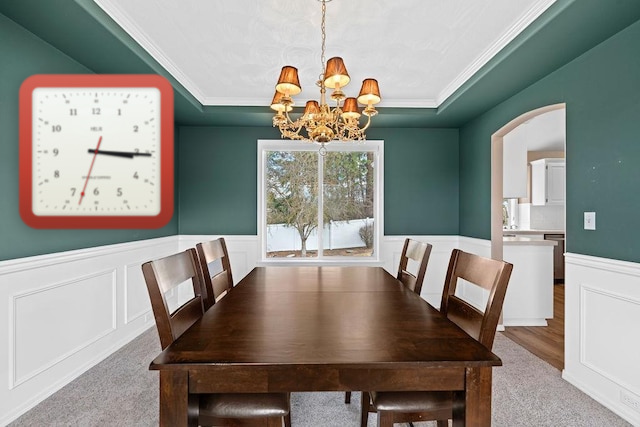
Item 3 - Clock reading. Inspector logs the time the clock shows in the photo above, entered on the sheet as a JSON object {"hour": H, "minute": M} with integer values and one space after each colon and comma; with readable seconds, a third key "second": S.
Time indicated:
{"hour": 3, "minute": 15, "second": 33}
